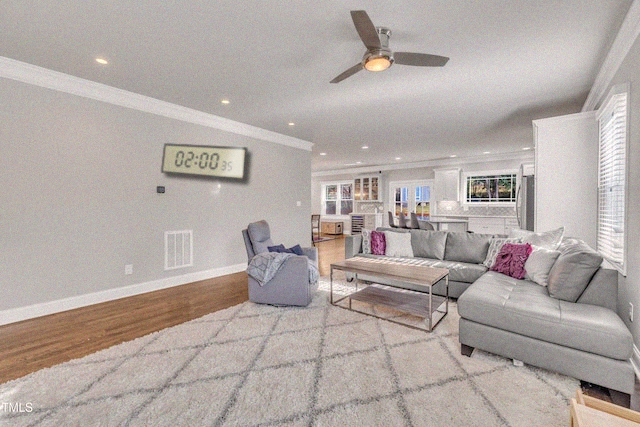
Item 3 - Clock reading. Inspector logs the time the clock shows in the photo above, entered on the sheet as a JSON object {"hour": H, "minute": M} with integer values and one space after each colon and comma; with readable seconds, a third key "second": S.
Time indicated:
{"hour": 2, "minute": 0, "second": 35}
